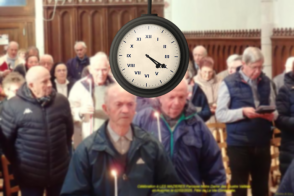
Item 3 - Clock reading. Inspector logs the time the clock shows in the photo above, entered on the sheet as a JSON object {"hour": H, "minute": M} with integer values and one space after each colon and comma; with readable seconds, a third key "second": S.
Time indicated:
{"hour": 4, "minute": 20}
